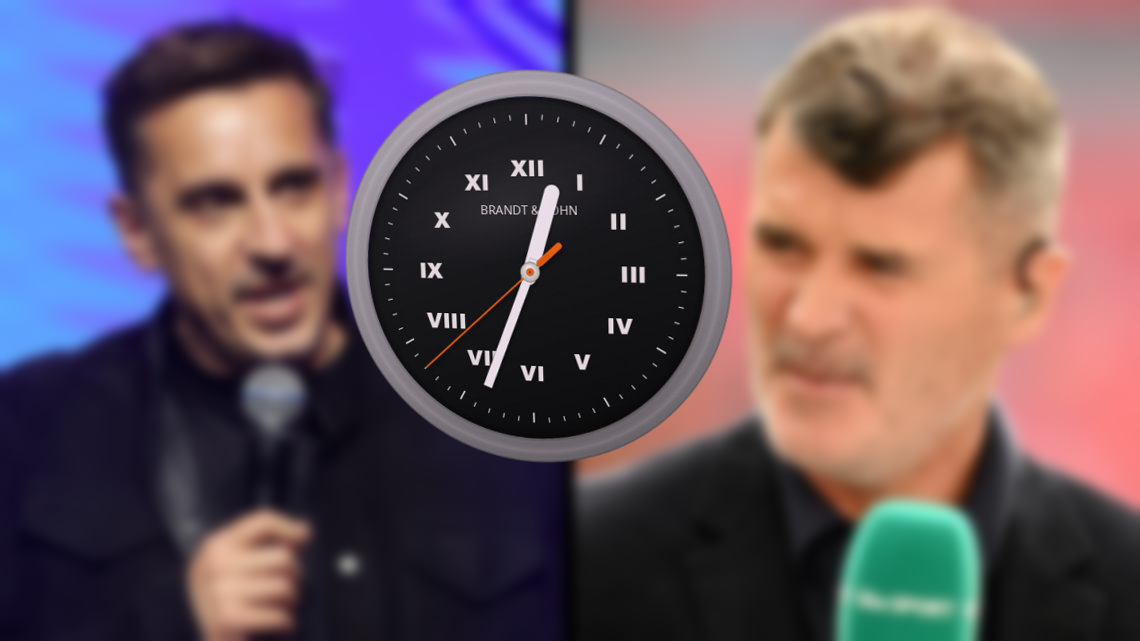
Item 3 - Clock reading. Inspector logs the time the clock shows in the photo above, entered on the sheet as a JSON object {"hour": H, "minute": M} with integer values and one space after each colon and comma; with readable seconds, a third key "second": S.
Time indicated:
{"hour": 12, "minute": 33, "second": 38}
